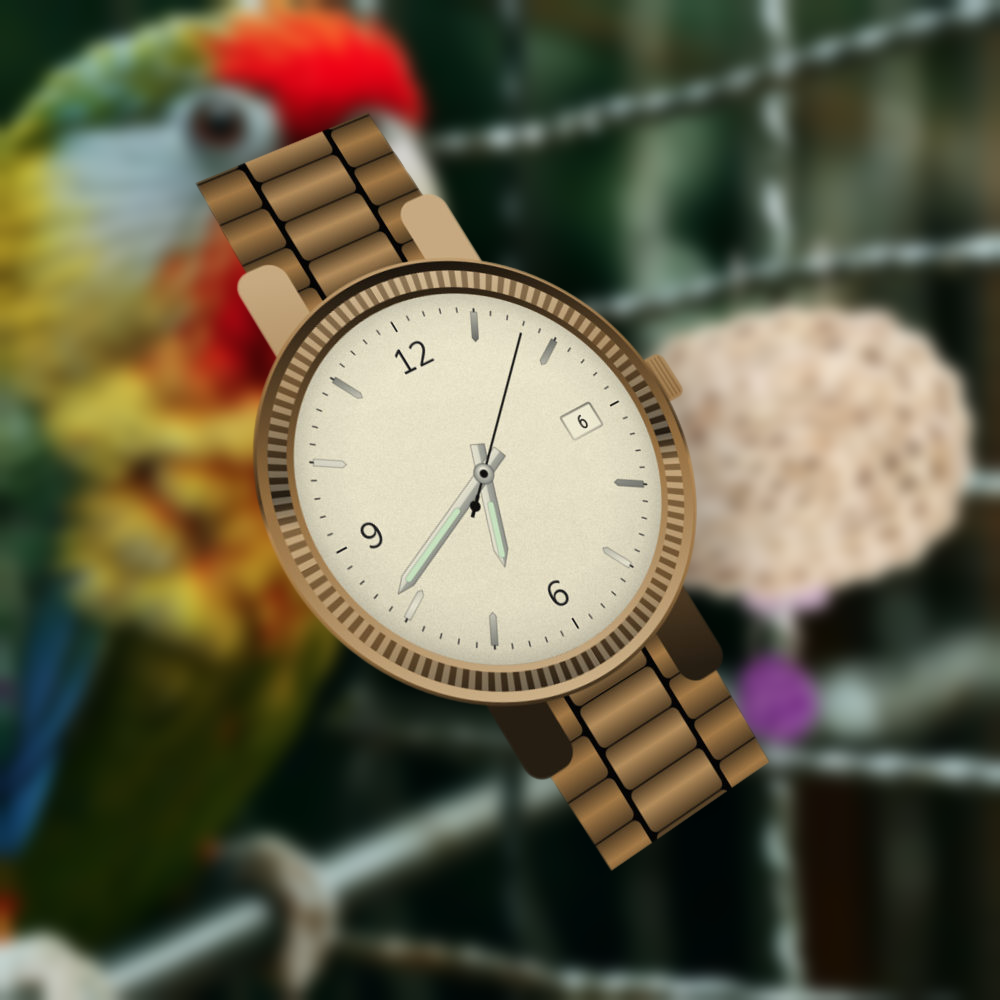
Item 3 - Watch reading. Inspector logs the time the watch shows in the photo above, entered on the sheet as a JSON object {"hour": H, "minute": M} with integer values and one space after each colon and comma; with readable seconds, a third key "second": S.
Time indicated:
{"hour": 6, "minute": 41, "second": 8}
